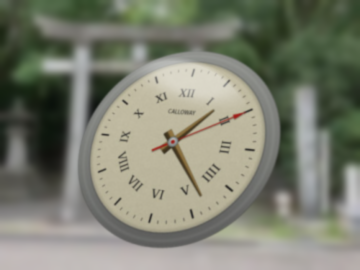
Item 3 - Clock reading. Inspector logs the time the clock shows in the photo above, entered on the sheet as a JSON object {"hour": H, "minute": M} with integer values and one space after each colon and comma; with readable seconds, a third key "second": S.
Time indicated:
{"hour": 1, "minute": 23, "second": 10}
